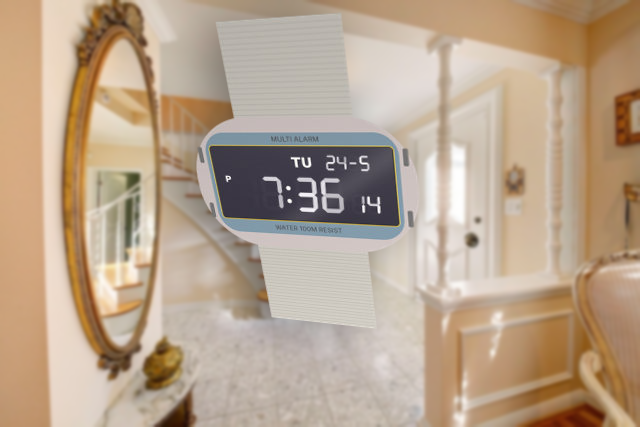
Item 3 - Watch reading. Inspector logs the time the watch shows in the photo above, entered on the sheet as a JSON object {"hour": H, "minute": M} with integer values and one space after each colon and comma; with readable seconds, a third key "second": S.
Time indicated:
{"hour": 7, "minute": 36, "second": 14}
